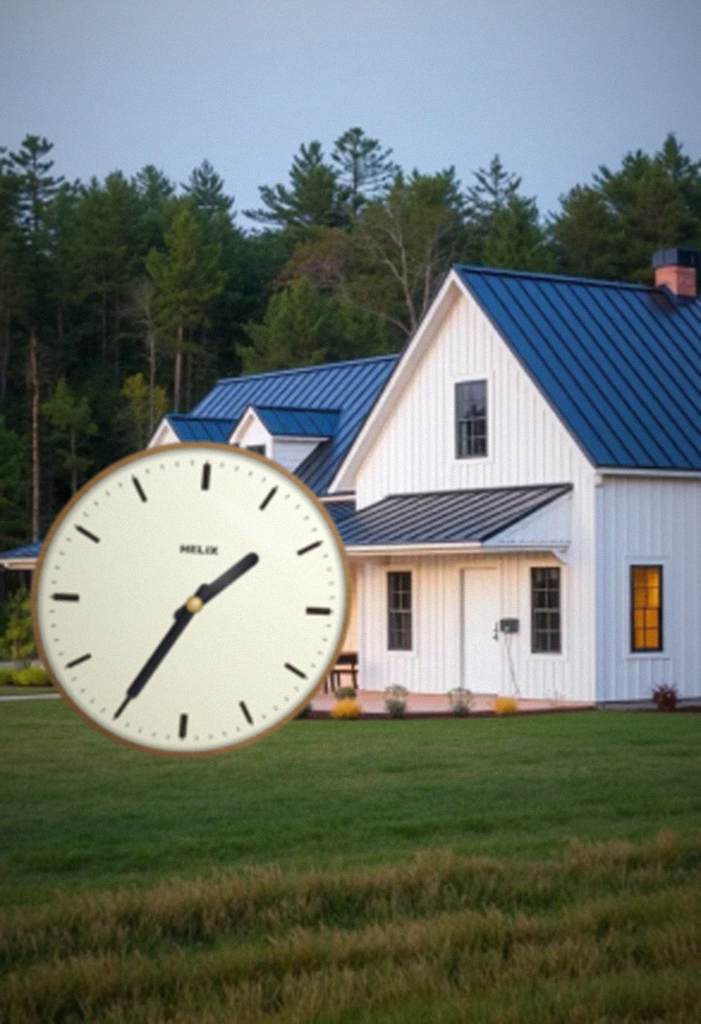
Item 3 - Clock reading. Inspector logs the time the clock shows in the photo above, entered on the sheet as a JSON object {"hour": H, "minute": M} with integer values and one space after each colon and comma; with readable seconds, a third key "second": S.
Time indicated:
{"hour": 1, "minute": 35}
